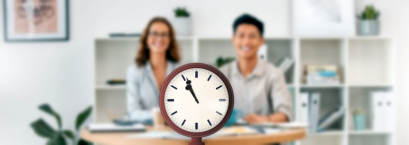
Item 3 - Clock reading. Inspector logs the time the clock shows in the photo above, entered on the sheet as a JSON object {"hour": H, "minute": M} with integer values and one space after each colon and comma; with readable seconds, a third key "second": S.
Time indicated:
{"hour": 10, "minute": 56}
